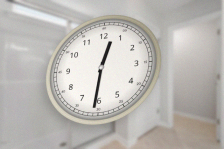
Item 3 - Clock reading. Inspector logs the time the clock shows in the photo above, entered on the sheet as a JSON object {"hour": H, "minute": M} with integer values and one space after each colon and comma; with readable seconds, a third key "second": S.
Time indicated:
{"hour": 12, "minute": 31}
